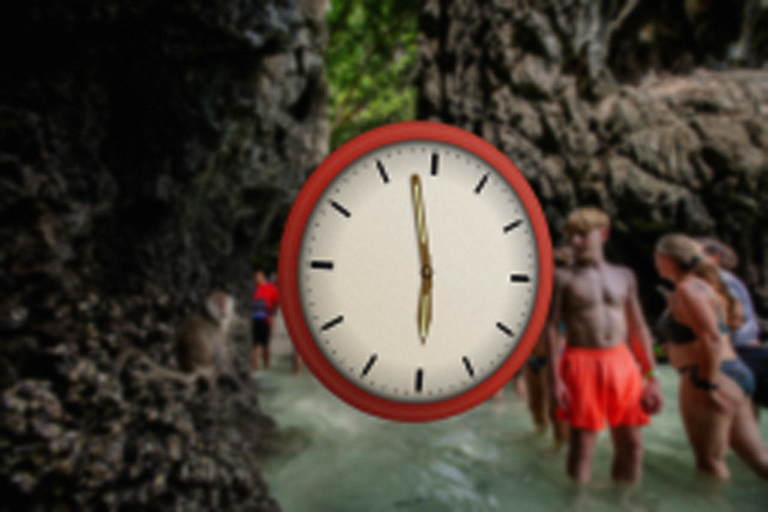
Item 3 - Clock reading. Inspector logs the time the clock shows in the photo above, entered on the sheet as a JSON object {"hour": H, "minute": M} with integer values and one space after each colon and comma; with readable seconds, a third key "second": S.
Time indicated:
{"hour": 5, "minute": 58}
